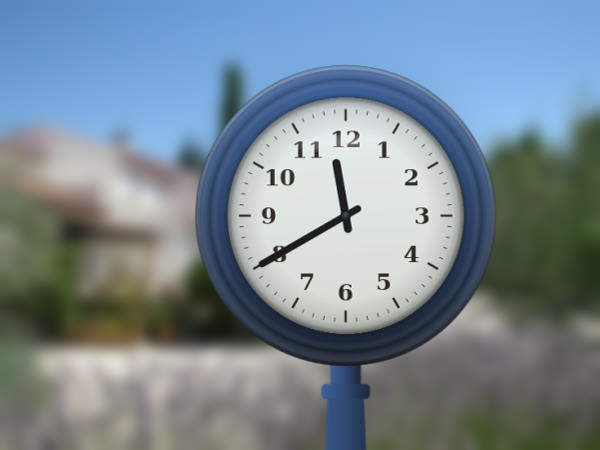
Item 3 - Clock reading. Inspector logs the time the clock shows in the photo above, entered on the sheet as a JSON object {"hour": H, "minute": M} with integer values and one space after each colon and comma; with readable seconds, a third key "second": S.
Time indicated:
{"hour": 11, "minute": 40}
